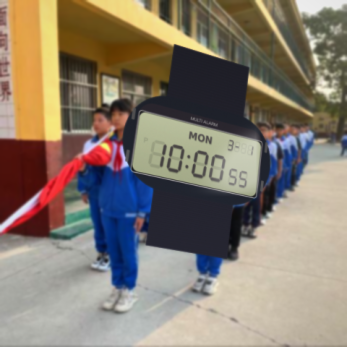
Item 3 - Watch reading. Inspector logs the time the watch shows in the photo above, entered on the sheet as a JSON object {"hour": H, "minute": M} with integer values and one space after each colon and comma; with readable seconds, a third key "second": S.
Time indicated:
{"hour": 10, "minute": 0, "second": 55}
